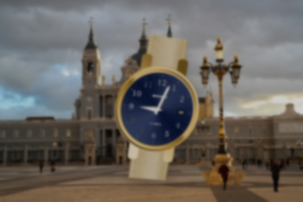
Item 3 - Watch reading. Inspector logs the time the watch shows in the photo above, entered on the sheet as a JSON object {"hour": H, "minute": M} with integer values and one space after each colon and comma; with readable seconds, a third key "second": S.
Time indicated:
{"hour": 9, "minute": 3}
